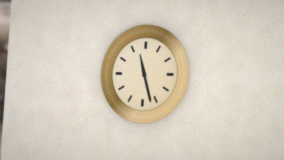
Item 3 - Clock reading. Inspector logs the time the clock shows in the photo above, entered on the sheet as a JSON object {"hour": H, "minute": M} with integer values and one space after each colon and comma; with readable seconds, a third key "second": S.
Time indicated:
{"hour": 11, "minute": 27}
